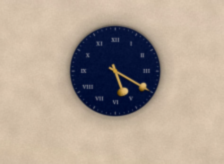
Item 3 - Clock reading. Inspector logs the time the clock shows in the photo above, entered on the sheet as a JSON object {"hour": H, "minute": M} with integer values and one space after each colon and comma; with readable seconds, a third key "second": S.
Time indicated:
{"hour": 5, "minute": 20}
